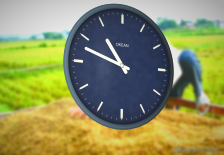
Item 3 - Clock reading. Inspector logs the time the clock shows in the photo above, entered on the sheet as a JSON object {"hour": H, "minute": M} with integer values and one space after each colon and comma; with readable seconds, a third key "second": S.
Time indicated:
{"hour": 10, "minute": 48}
